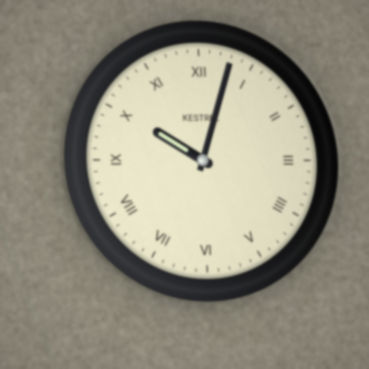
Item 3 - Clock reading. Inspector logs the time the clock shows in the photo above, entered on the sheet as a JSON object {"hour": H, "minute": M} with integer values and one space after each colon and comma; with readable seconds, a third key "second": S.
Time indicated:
{"hour": 10, "minute": 3}
